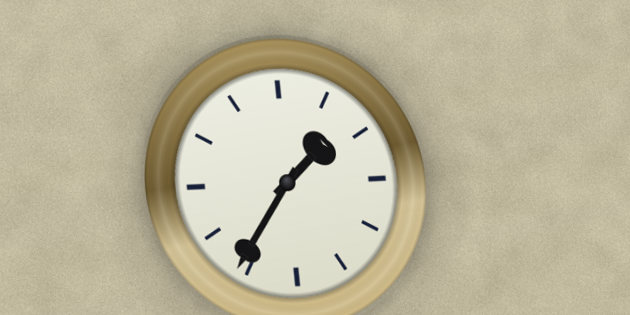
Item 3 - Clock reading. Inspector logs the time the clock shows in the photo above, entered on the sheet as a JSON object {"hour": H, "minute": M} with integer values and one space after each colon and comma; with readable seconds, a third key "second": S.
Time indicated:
{"hour": 1, "minute": 36}
